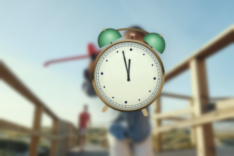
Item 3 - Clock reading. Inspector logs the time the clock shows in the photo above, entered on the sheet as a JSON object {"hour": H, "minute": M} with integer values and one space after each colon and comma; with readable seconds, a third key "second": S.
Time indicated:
{"hour": 11, "minute": 57}
